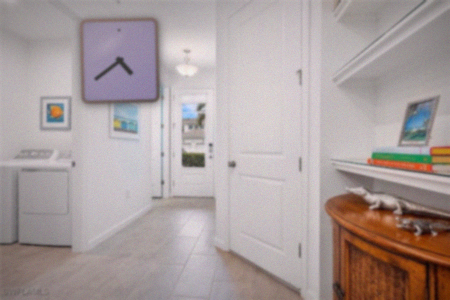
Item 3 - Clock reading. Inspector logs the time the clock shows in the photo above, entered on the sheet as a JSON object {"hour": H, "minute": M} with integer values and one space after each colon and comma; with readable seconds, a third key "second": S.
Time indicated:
{"hour": 4, "minute": 39}
